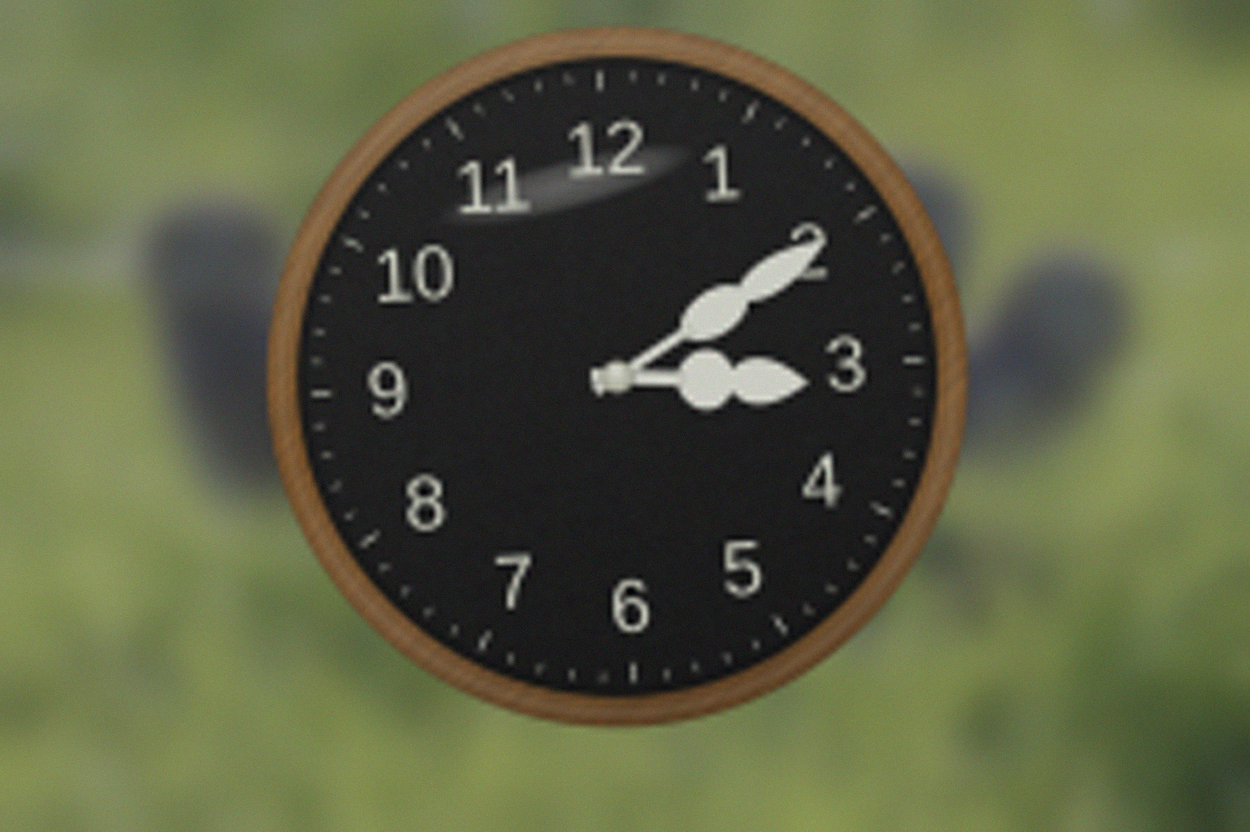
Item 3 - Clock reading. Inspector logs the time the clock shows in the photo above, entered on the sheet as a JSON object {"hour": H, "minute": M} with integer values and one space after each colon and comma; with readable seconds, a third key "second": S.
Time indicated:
{"hour": 3, "minute": 10}
